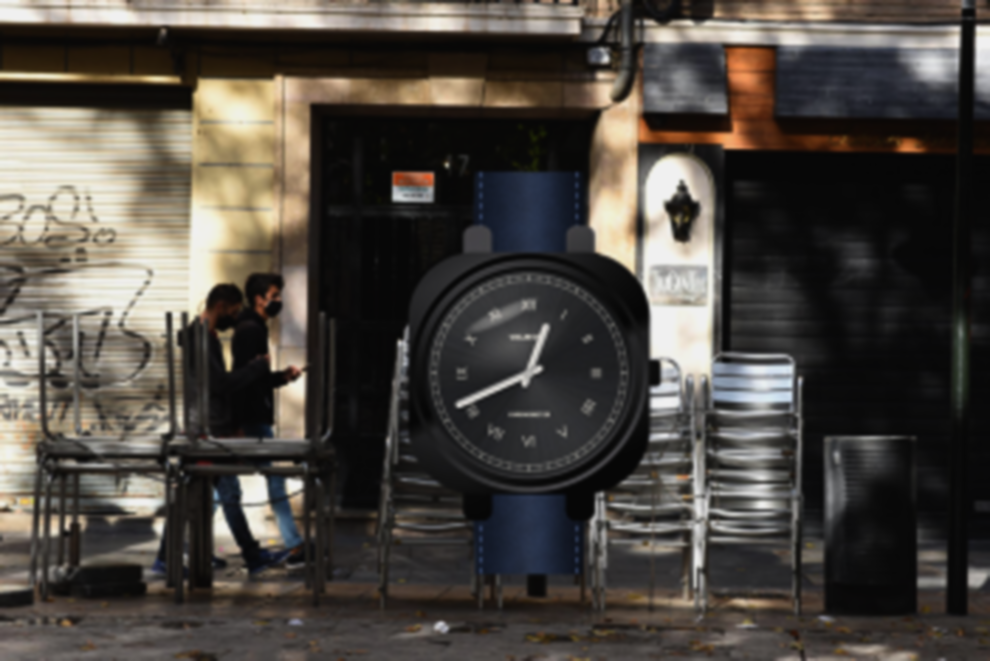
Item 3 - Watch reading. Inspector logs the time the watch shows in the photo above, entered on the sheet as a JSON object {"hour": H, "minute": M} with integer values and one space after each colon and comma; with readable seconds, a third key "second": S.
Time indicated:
{"hour": 12, "minute": 41}
